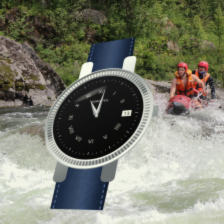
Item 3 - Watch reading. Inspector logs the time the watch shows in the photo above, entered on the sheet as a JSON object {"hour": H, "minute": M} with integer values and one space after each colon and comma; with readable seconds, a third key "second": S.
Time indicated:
{"hour": 11, "minute": 1}
